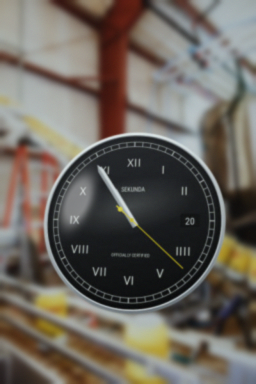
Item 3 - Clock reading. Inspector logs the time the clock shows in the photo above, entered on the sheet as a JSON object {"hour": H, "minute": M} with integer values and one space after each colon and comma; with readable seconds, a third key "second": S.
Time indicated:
{"hour": 10, "minute": 54, "second": 22}
